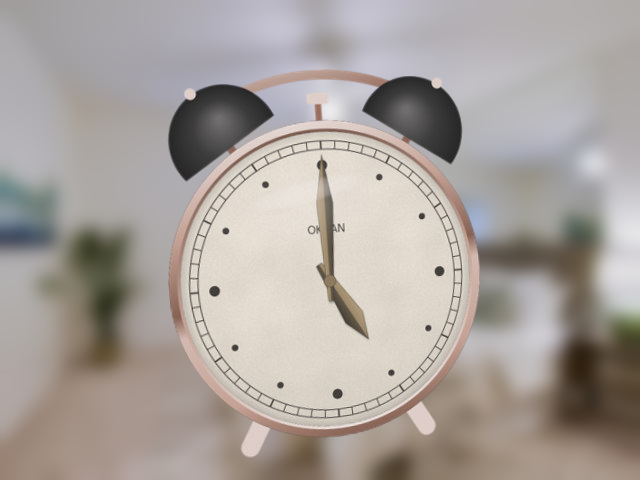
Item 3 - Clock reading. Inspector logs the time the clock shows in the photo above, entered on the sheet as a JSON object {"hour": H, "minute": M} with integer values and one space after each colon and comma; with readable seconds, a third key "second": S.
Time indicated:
{"hour": 5, "minute": 0}
